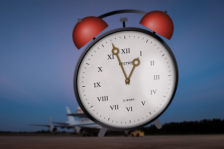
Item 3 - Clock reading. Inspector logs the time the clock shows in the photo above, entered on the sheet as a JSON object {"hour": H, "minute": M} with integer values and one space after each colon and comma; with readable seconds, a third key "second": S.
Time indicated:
{"hour": 12, "minute": 57}
